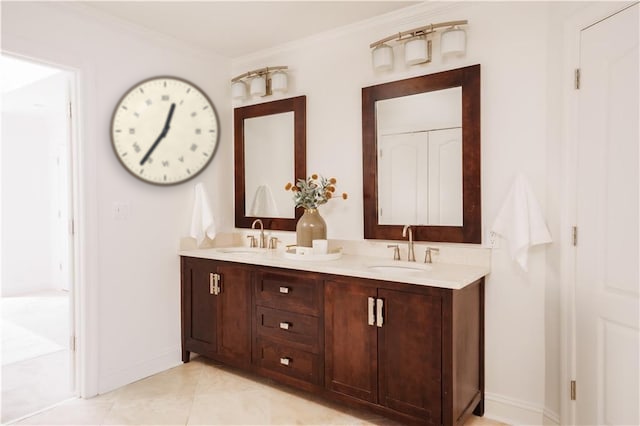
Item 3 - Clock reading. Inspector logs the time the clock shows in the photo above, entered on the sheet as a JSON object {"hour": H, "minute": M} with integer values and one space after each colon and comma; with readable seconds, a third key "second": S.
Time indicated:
{"hour": 12, "minute": 36}
